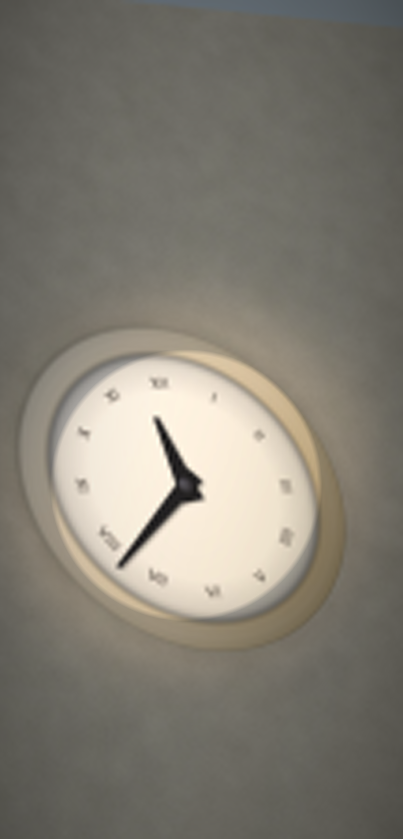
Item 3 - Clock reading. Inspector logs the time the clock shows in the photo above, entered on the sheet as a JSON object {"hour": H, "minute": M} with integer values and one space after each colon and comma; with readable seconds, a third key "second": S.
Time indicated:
{"hour": 11, "minute": 38}
